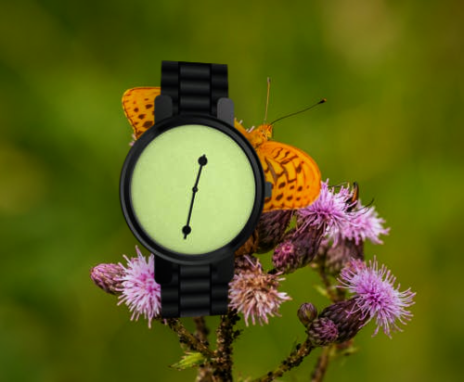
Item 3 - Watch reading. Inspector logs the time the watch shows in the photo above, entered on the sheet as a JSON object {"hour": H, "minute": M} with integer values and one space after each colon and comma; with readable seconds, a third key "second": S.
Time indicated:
{"hour": 12, "minute": 32}
